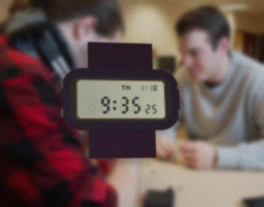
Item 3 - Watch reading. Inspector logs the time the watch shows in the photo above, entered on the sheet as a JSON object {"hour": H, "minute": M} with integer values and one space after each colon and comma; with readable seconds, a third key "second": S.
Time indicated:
{"hour": 9, "minute": 35, "second": 25}
